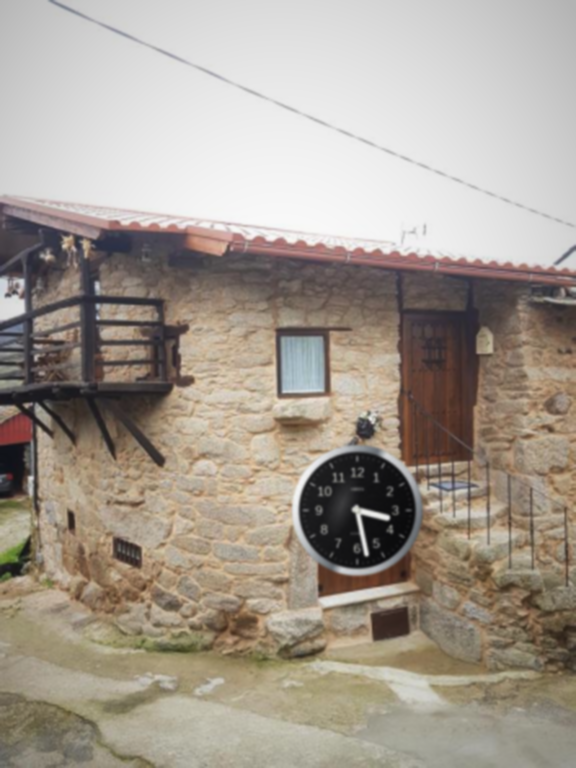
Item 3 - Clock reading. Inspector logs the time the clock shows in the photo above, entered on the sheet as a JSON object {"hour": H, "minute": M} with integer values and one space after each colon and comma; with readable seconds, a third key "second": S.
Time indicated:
{"hour": 3, "minute": 28}
